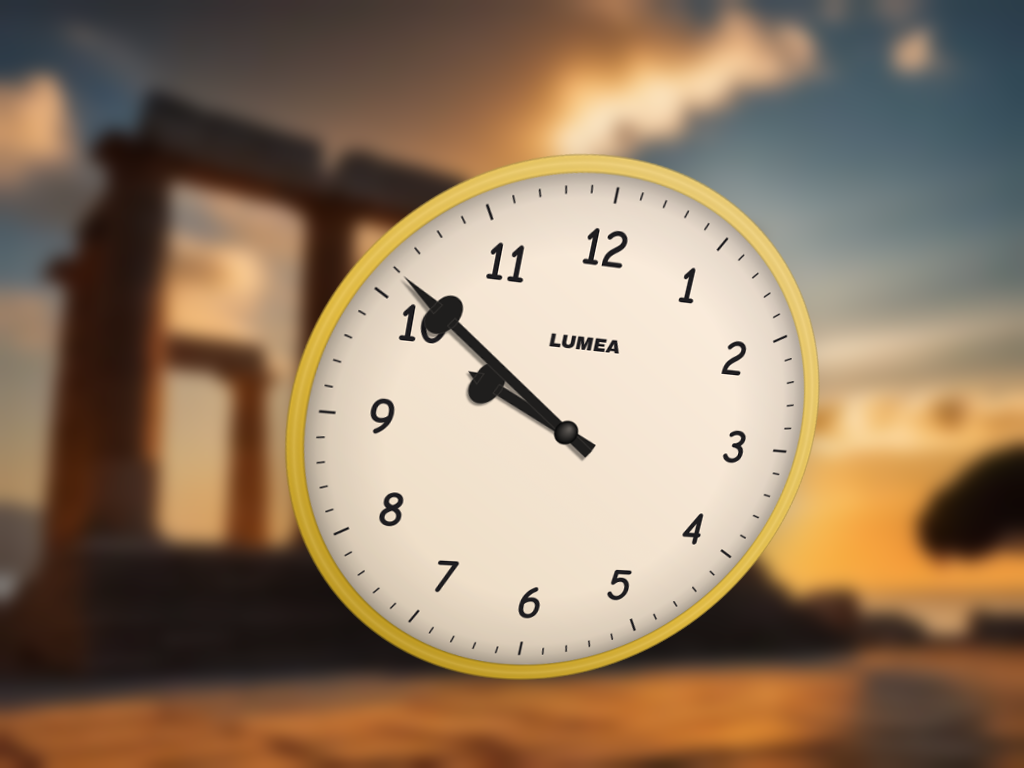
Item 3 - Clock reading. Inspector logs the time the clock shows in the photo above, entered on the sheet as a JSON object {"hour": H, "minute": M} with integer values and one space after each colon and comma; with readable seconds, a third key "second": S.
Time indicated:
{"hour": 9, "minute": 51}
